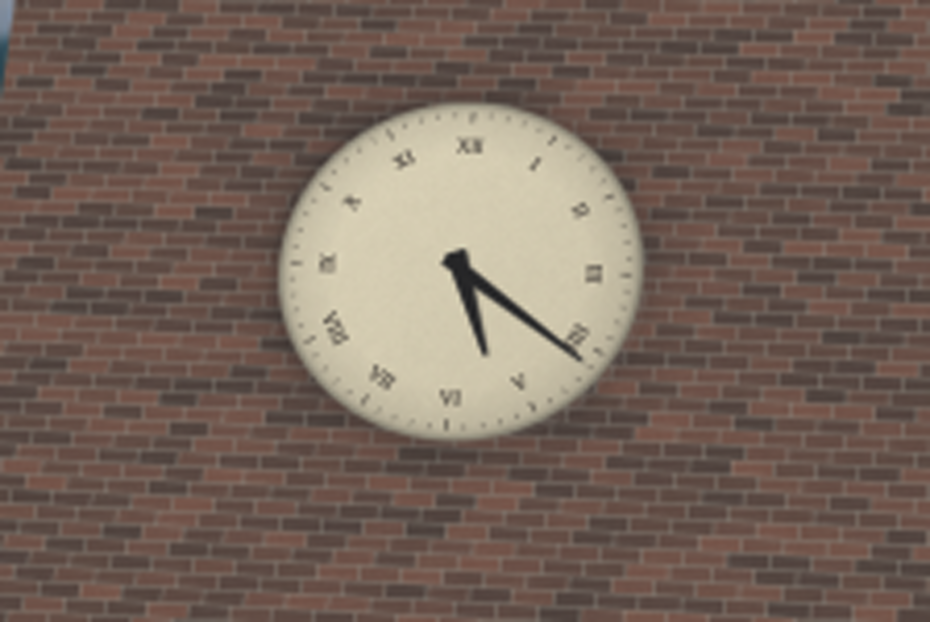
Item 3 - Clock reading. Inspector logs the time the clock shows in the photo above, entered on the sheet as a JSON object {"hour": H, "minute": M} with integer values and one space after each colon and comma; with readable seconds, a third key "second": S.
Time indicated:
{"hour": 5, "minute": 21}
